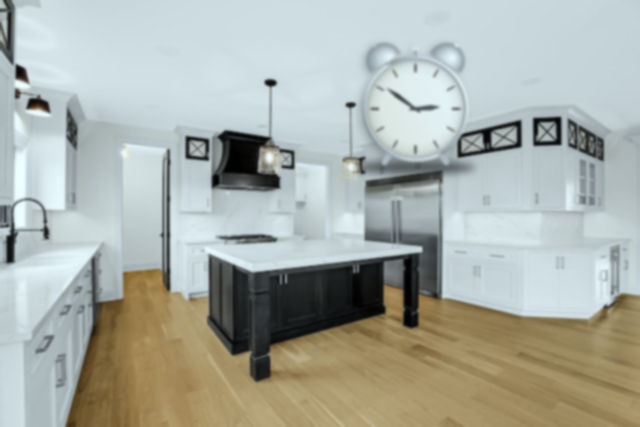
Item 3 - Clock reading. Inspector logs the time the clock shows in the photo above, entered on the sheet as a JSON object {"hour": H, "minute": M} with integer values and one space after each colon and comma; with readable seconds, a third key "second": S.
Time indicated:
{"hour": 2, "minute": 51}
